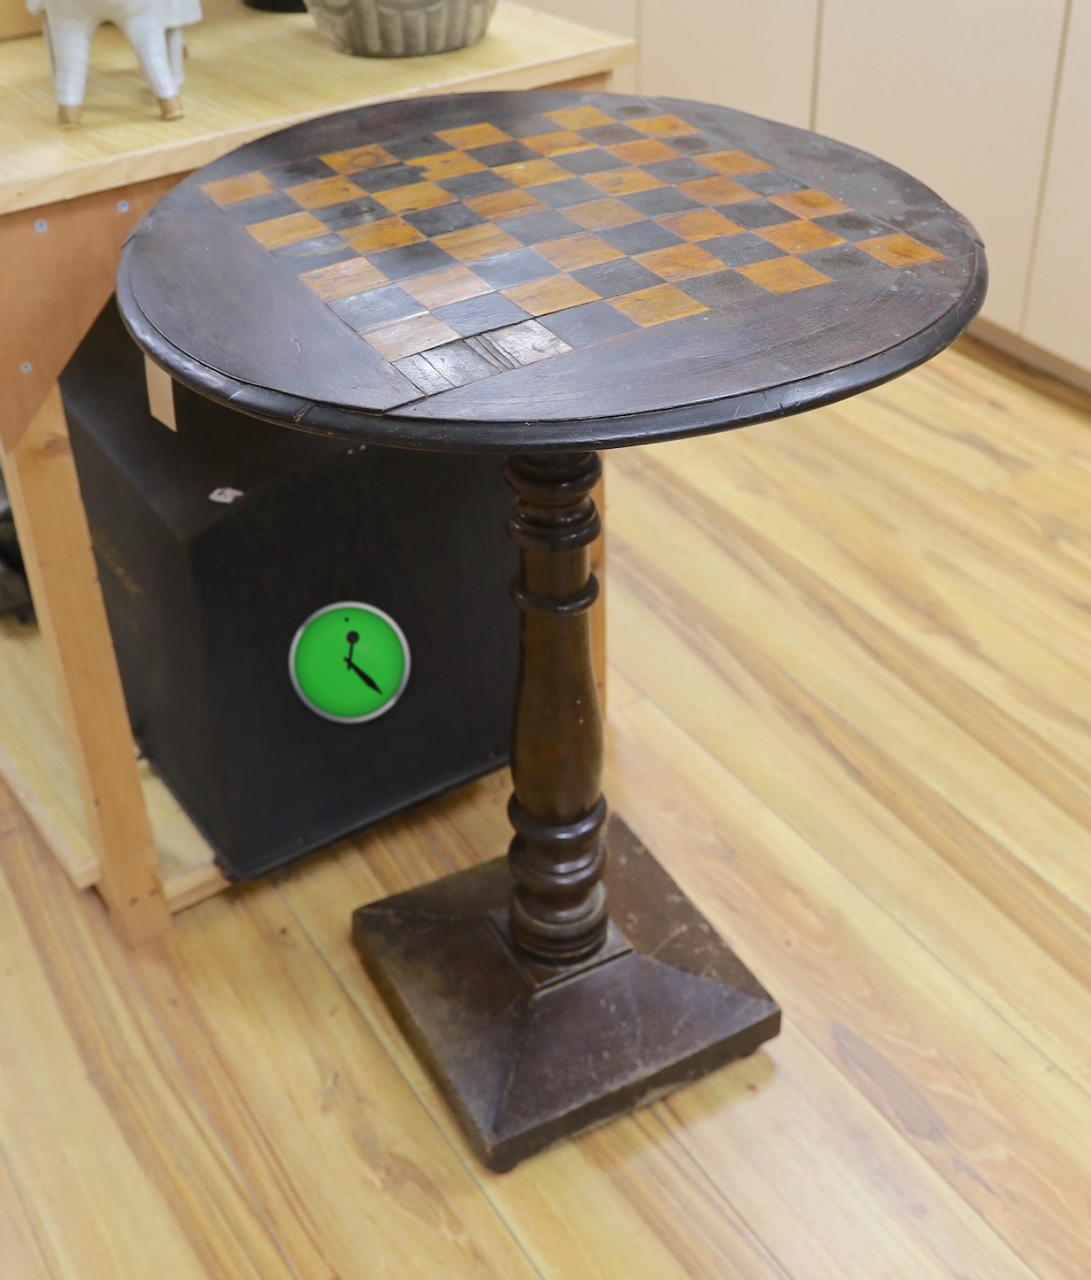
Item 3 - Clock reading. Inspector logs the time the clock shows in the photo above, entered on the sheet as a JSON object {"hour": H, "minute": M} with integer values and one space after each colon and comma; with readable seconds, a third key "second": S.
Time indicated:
{"hour": 12, "minute": 23}
